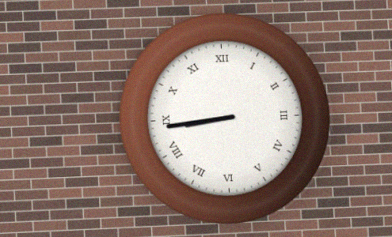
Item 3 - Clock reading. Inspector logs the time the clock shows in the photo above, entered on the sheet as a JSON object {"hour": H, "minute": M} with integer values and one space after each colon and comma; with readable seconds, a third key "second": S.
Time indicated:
{"hour": 8, "minute": 44}
